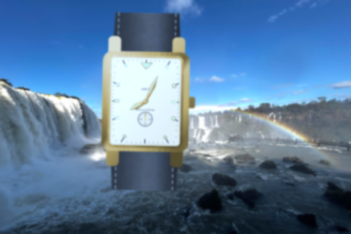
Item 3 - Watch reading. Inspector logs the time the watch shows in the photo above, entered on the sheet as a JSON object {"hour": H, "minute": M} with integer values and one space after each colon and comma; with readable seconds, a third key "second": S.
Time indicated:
{"hour": 8, "minute": 4}
